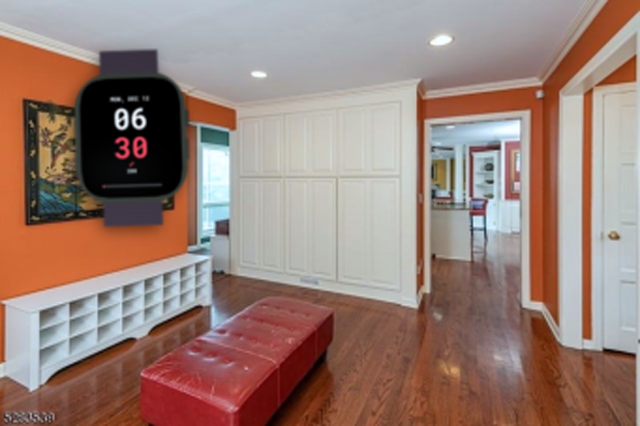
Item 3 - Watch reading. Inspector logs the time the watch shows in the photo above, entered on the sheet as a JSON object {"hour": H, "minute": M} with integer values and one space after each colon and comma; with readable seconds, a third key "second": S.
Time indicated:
{"hour": 6, "minute": 30}
